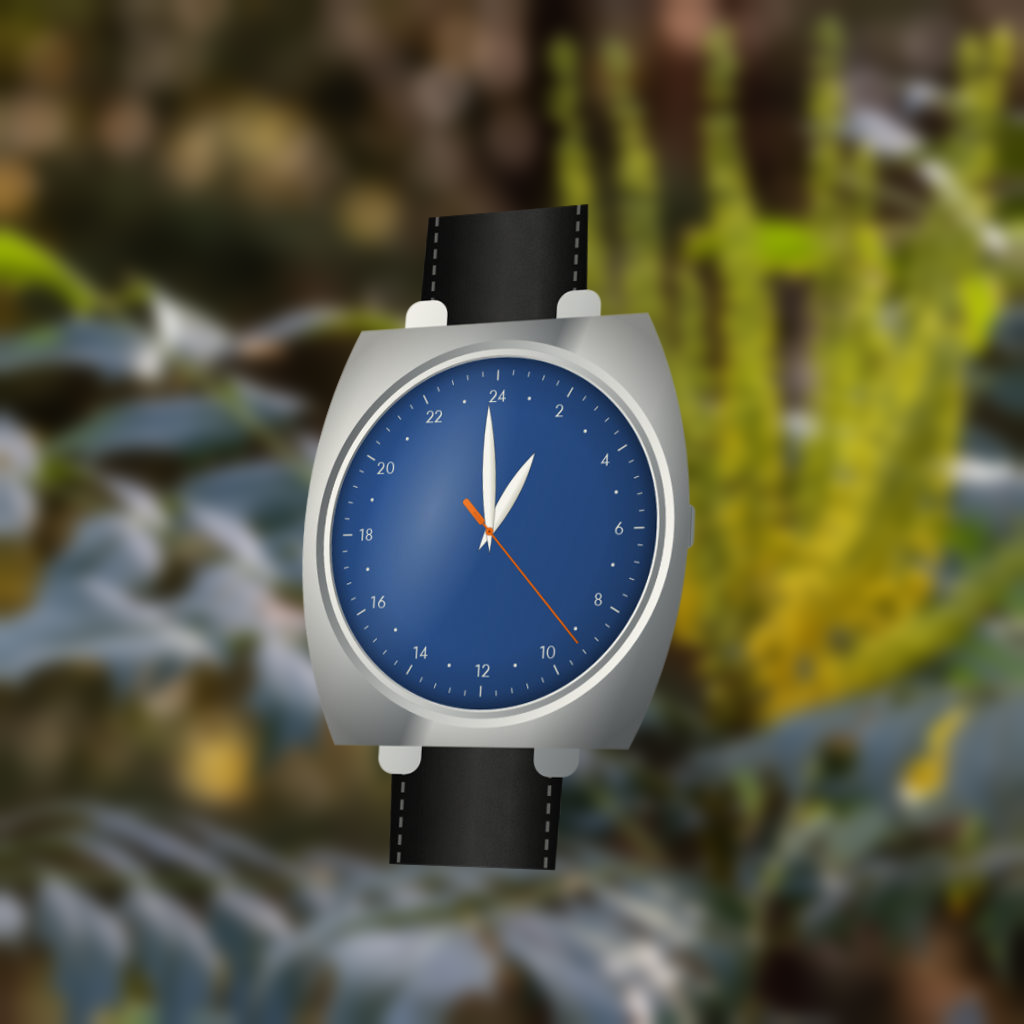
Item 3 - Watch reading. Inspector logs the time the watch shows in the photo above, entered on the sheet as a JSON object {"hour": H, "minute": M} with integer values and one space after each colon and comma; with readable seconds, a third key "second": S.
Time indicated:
{"hour": 1, "minute": 59, "second": 23}
